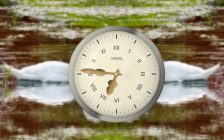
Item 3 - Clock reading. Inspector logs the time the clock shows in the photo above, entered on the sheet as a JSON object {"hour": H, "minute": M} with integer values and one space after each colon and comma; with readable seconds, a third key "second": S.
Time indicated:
{"hour": 6, "minute": 46}
